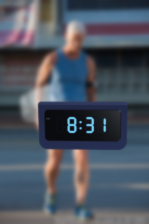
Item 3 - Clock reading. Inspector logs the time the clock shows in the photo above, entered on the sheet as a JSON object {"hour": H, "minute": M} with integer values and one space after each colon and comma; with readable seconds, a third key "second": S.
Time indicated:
{"hour": 8, "minute": 31}
